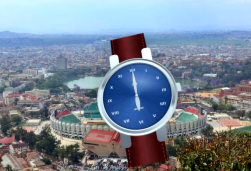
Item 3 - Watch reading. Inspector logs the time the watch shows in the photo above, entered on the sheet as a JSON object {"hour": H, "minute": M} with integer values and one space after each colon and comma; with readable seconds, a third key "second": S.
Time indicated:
{"hour": 6, "minute": 0}
